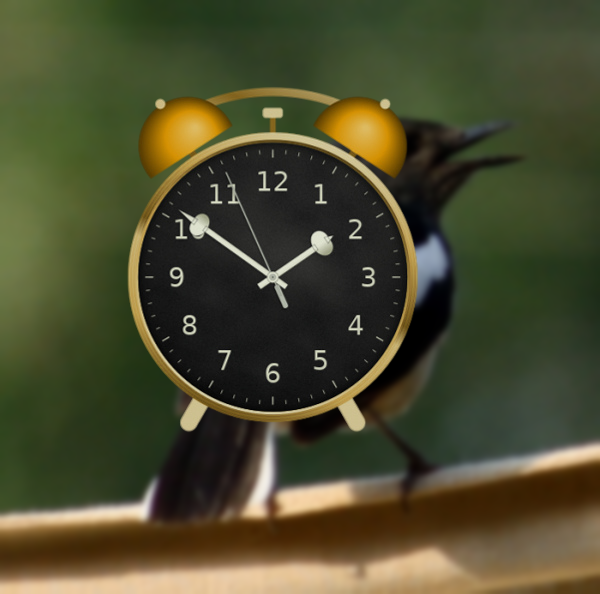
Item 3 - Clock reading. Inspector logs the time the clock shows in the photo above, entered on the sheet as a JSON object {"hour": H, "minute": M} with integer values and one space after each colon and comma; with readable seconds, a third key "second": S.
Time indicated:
{"hour": 1, "minute": 50, "second": 56}
